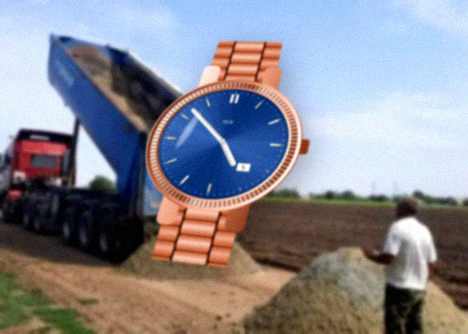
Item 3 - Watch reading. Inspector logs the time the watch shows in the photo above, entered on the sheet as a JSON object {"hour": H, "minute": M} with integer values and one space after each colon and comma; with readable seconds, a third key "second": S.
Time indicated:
{"hour": 4, "minute": 52}
